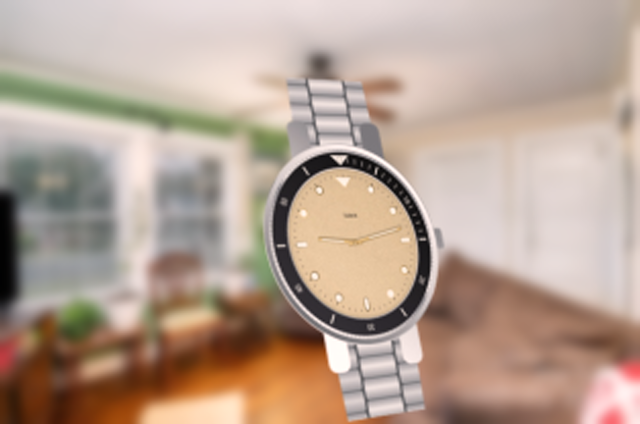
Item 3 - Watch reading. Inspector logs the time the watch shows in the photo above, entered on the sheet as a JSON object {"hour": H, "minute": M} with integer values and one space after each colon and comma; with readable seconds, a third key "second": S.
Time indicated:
{"hour": 9, "minute": 13}
